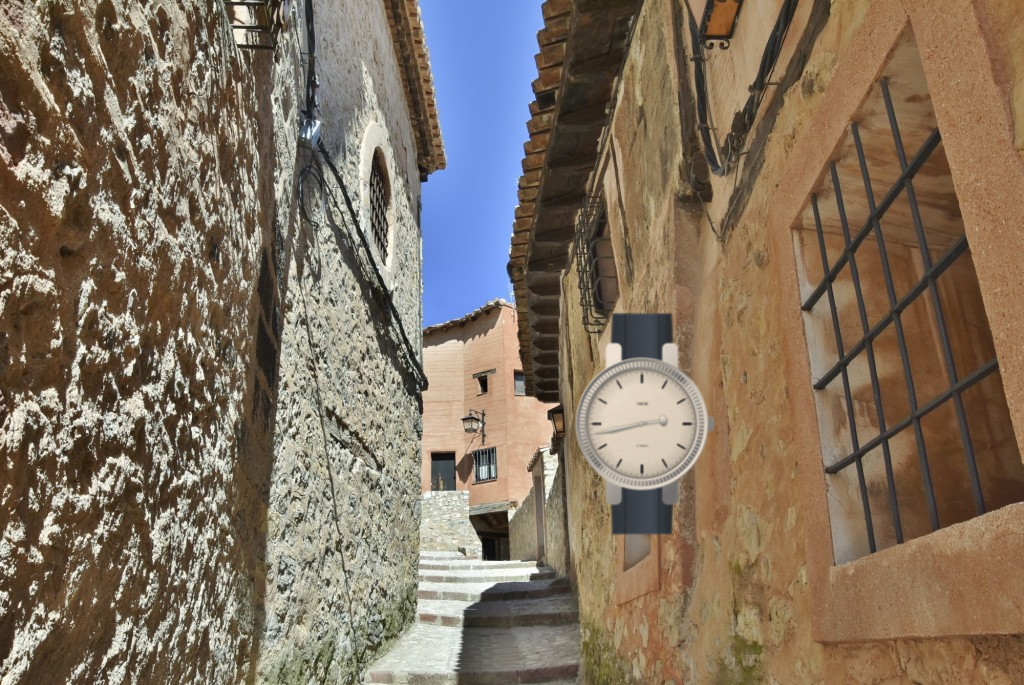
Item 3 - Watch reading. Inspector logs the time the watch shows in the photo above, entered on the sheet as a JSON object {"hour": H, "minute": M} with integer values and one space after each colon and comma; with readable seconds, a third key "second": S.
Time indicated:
{"hour": 2, "minute": 43}
